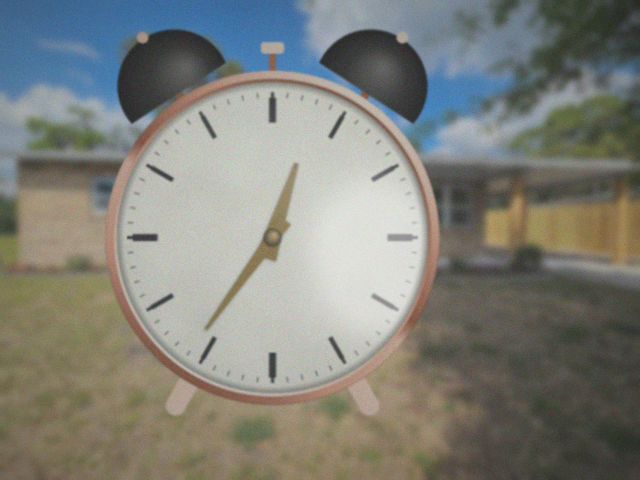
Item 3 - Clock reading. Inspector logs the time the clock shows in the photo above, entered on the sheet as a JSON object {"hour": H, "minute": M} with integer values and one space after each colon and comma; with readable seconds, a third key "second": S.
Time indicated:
{"hour": 12, "minute": 36}
